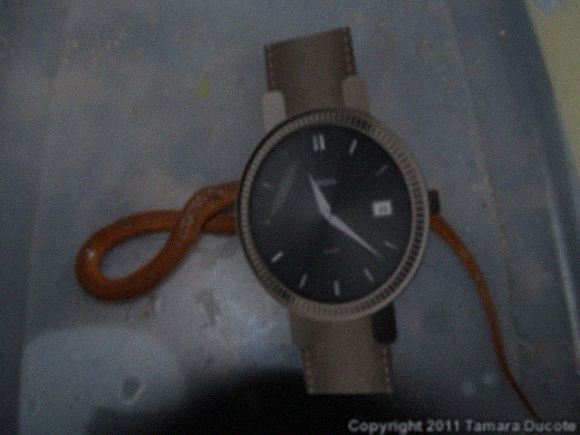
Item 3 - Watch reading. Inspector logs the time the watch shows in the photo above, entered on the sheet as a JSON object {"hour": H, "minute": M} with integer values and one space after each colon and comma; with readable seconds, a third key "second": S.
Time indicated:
{"hour": 11, "minute": 22}
